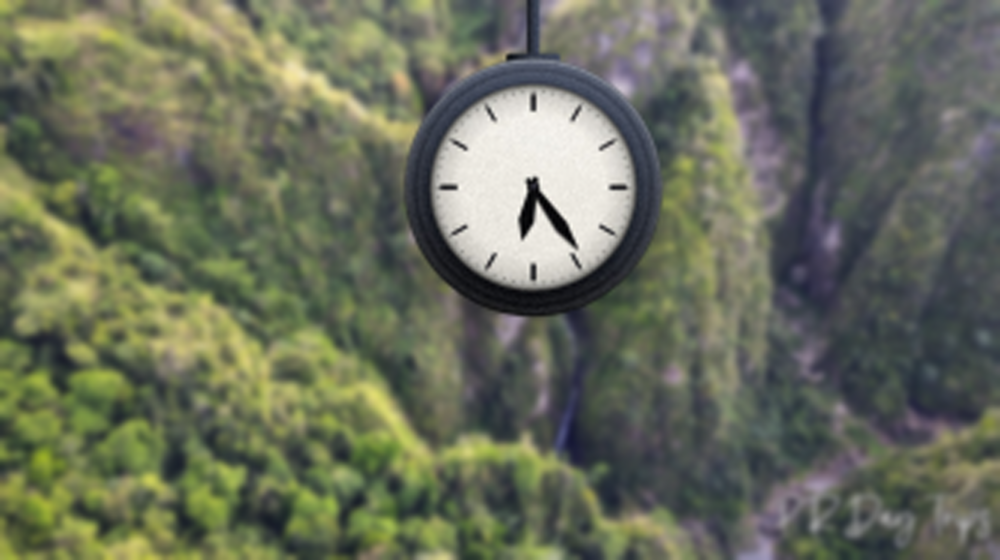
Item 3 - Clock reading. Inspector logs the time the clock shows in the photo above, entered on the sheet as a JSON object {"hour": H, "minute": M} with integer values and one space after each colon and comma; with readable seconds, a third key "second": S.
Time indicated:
{"hour": 6, "minute": 24}
